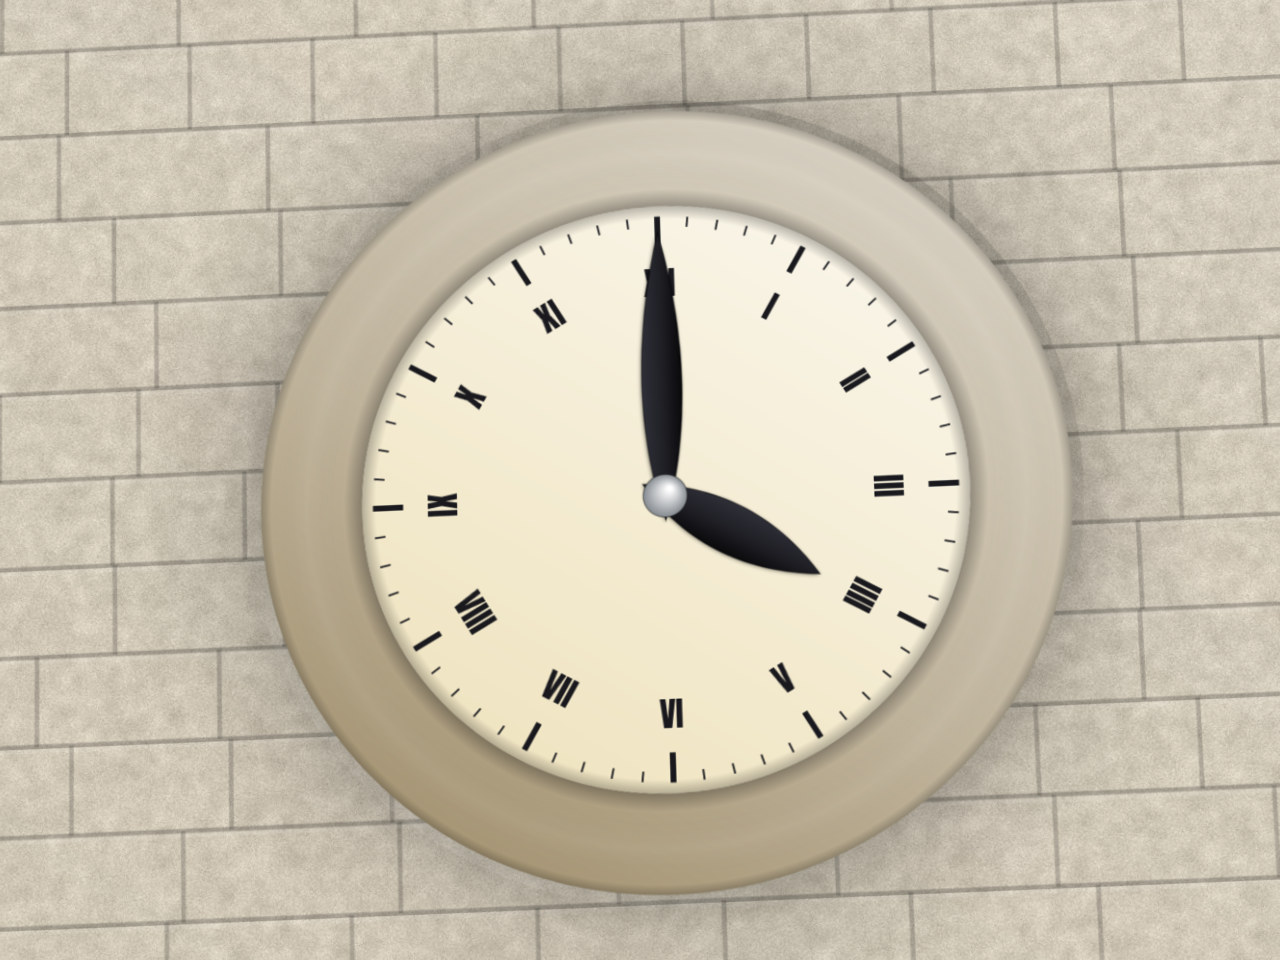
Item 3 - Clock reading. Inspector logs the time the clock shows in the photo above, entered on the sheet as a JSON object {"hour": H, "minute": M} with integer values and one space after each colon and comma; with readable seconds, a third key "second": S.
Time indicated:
{"hour": 4, "minute": 0}
